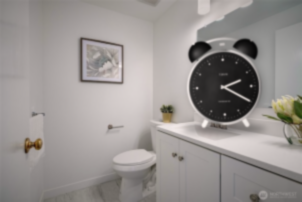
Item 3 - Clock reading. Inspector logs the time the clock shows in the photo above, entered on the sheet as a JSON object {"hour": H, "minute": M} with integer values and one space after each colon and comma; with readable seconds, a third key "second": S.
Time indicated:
{"hour": 2, "minute": 20}
